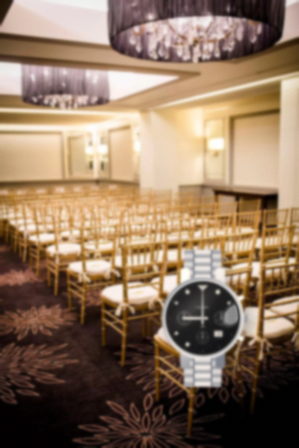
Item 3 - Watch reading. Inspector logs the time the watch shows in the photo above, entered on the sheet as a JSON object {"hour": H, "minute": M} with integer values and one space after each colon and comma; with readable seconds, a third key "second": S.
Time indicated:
{"hour": 9, "minute": 0}
